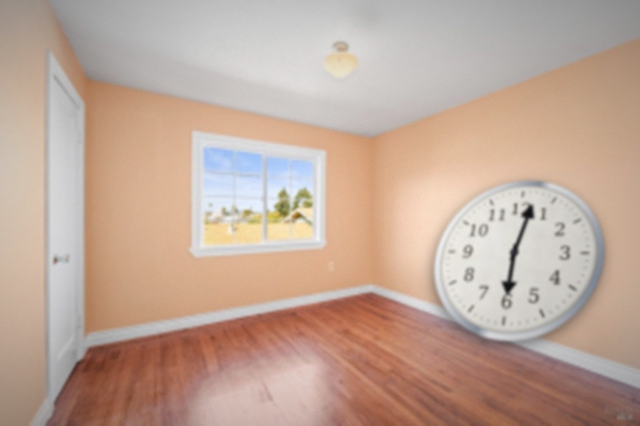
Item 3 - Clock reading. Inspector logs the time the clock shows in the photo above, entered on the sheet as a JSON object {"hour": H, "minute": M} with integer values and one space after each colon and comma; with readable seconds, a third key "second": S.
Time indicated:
{"hour": 6, "minute": 2}
